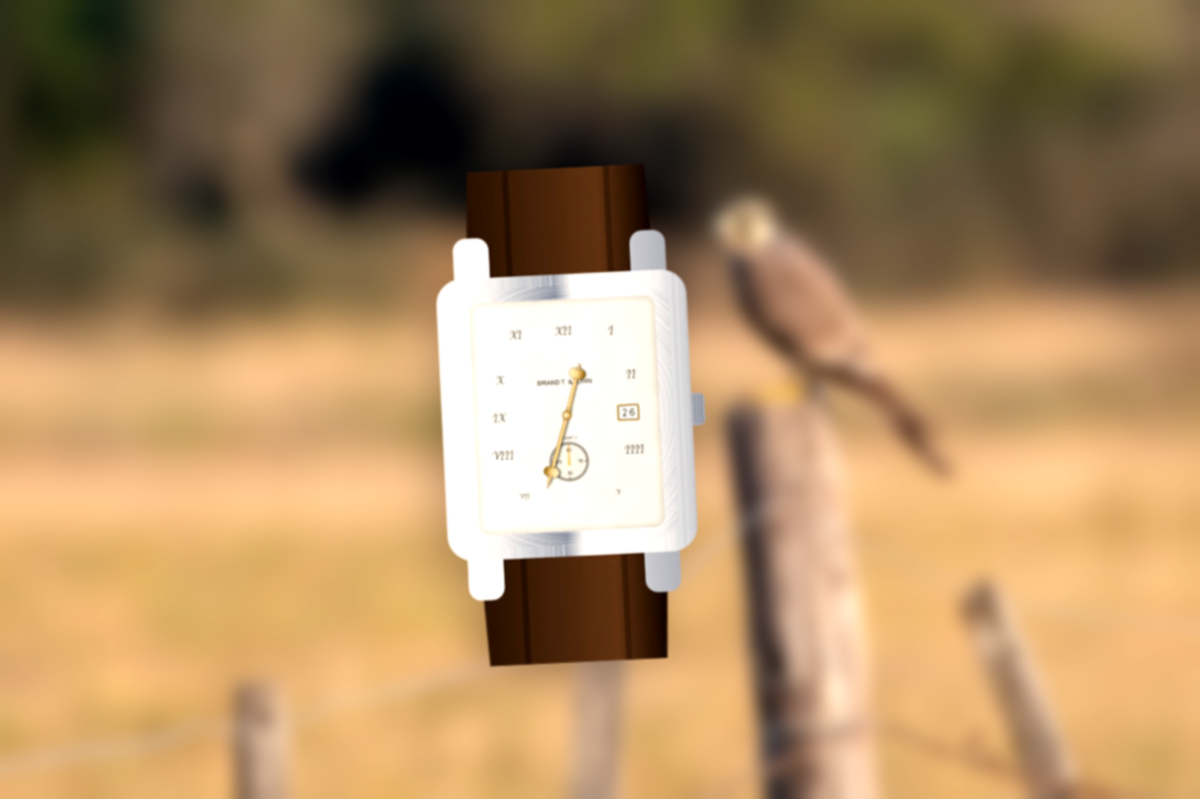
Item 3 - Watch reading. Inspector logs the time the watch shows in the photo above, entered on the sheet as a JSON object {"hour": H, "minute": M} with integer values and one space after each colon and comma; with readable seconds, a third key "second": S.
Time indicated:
{"hour": 12, "minute": 33}
